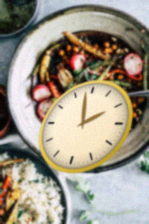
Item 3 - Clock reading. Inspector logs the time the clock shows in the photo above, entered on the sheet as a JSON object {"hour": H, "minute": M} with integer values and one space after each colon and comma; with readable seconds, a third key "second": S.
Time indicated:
{"hour": 1, "minute": 58}
